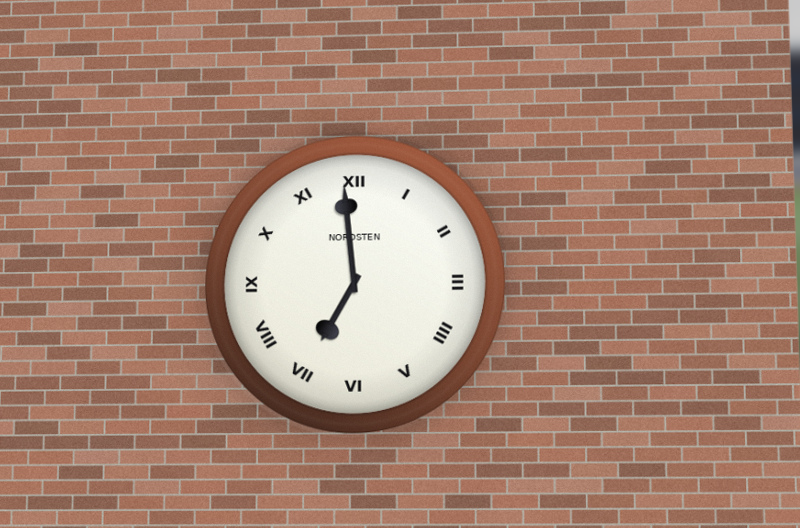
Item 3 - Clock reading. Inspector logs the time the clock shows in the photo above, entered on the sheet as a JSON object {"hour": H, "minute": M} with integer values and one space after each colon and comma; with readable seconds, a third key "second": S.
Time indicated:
{"hour": 6, "minute": 59}
